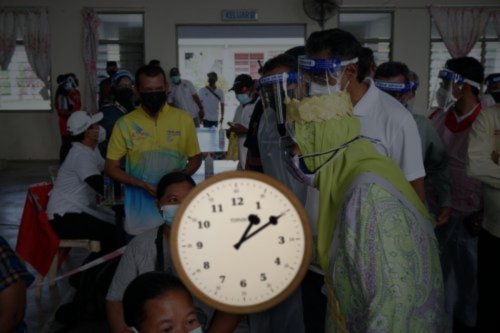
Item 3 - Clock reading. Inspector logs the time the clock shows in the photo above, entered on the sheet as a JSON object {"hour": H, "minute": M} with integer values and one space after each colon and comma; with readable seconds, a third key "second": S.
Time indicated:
{"hour": 1, "minute": 10}
